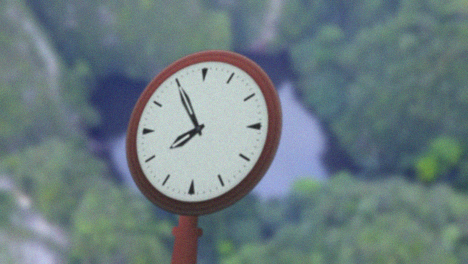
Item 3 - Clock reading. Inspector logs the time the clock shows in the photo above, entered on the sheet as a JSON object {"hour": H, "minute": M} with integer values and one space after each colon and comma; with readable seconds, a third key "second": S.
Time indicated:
{"hour": 7, "minute": 55}
